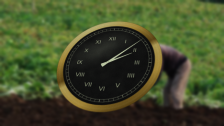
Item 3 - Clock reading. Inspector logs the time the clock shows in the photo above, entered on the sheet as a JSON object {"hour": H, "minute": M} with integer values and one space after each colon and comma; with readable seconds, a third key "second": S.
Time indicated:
{"hour": 2, "minute": 8}
